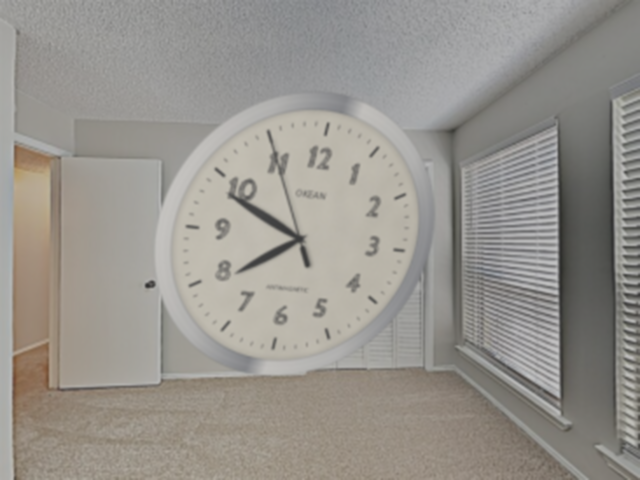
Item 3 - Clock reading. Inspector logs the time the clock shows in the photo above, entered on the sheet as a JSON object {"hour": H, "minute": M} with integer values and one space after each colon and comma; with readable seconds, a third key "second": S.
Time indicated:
{"hour": 7, "minute": 48, "second": 55}
